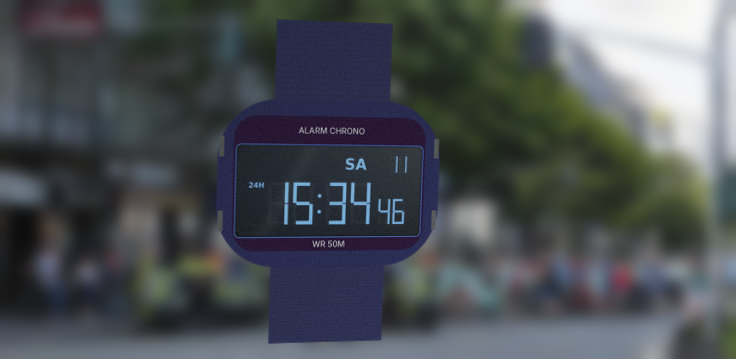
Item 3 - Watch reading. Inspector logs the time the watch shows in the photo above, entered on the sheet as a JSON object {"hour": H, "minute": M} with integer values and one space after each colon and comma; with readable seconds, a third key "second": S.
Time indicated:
{"hour": 15, "minute": 34, "second": 46}
